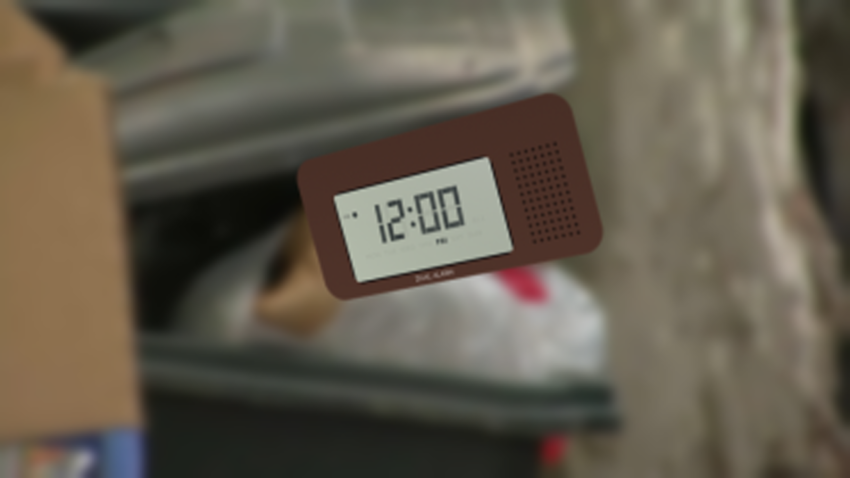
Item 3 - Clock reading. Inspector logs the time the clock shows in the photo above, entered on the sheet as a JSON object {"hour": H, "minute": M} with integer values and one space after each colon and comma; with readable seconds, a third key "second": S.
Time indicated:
{"hour": 12, "minute": 0}
